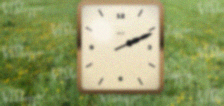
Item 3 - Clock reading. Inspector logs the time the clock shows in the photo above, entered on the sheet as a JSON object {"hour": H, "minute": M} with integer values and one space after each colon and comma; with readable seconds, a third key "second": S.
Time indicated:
{"hour": 2, "minute": 11}
